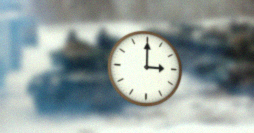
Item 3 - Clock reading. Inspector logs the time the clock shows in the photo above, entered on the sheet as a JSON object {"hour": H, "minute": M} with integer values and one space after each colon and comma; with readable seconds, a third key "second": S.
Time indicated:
{"hour": 3, "minute": 0}
